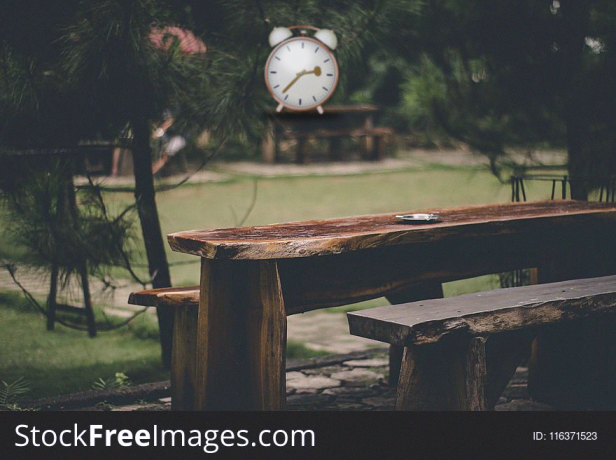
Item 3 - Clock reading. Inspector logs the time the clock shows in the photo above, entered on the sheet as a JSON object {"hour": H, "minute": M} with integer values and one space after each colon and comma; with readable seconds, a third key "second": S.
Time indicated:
{"hour": 2, "minute": 37}
